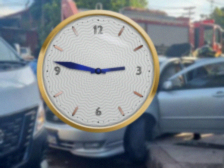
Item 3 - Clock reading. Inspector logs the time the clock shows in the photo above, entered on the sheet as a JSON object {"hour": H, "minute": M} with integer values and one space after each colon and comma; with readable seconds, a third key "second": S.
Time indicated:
{"hour": 2, "minute": 47}
